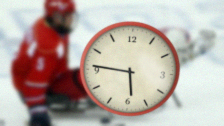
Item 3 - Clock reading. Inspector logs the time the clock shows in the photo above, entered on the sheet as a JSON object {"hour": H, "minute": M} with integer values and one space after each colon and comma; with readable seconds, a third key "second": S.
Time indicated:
{"hour": 5, "minute": 46}
